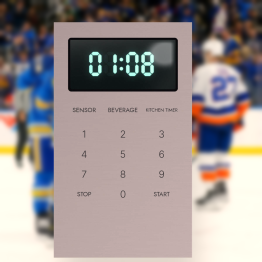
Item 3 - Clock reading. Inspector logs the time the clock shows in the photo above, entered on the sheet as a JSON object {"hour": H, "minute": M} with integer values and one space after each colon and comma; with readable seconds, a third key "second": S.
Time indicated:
{"hour": 1, "minute": 8}
